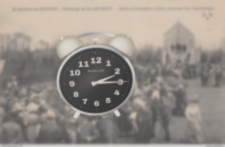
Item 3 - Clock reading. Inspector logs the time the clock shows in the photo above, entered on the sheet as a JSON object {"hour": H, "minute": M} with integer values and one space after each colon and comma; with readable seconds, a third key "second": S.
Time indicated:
{"hour": 2, "minute": 15}
